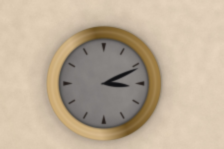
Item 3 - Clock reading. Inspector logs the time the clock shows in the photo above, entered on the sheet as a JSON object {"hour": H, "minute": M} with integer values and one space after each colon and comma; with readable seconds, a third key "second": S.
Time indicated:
{"hour": 3, "minute": 11}
